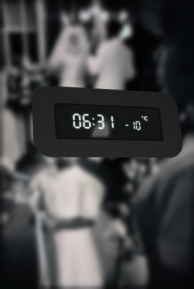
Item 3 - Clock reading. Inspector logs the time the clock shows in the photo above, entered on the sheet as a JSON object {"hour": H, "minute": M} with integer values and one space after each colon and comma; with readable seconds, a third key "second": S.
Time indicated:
{"hour": 6, "minute": 31}
